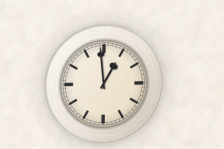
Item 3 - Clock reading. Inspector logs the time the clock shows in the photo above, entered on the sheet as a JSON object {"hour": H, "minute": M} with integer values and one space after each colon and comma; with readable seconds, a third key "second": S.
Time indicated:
{"hour": 12, "minute": 59}
